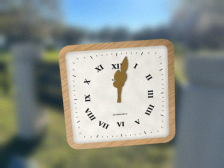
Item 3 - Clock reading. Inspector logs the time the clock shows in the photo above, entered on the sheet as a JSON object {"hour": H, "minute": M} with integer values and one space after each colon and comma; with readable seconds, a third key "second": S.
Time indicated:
{"hour": 12, "minute": 2}
